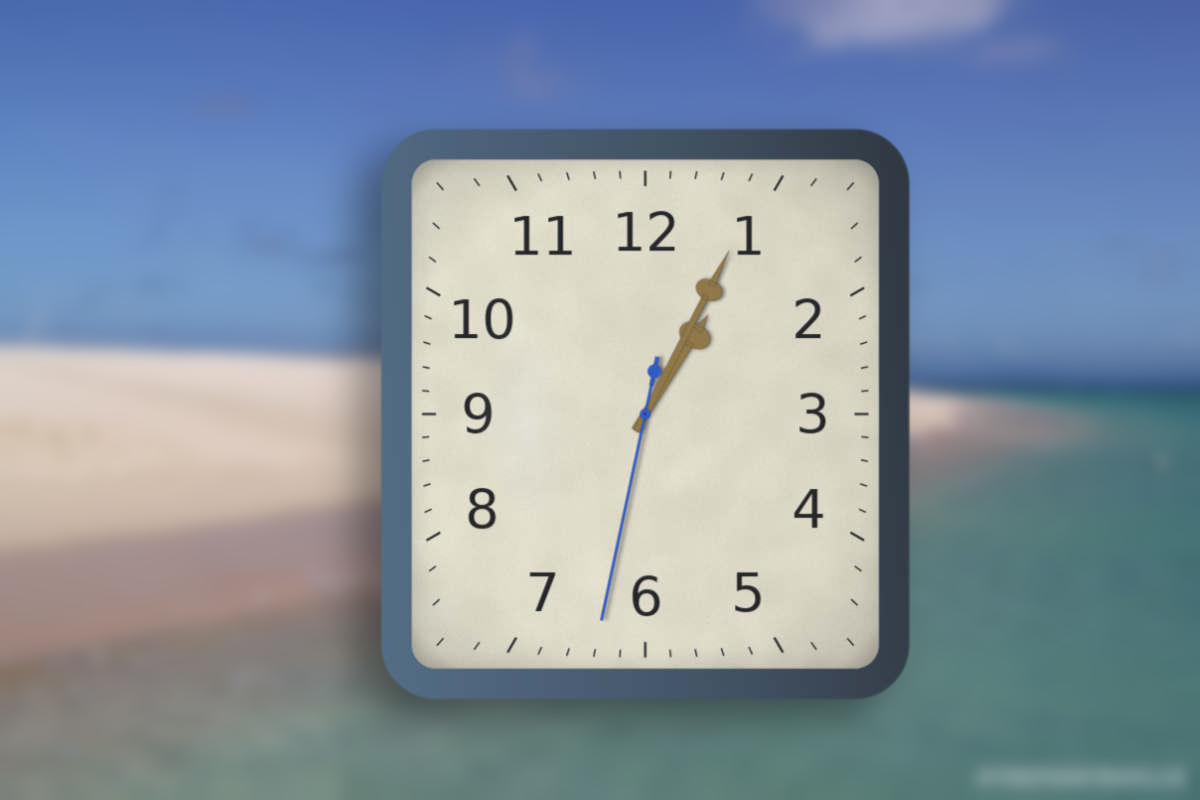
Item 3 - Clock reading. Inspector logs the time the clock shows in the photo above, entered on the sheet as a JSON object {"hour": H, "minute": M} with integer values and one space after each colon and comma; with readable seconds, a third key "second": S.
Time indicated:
{"hour": 1, "minute": 4, "second": 32}
